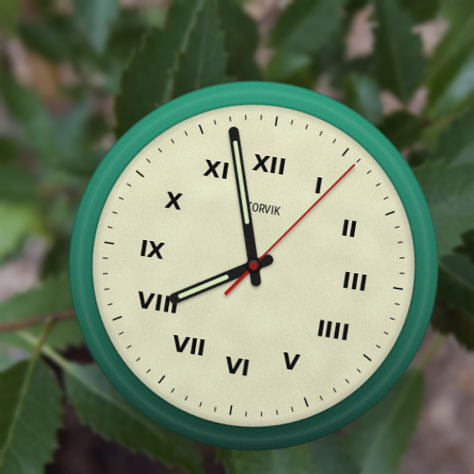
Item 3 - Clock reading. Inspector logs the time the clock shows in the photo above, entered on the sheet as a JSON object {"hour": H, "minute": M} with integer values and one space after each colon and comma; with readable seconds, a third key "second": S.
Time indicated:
{"hour": 7, "minute": 57, "second": 6}
